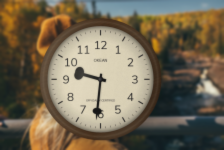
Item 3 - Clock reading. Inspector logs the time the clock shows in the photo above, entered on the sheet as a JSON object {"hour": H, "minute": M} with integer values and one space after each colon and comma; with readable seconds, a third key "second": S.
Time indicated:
{"hour": 9, "minute": 31}
